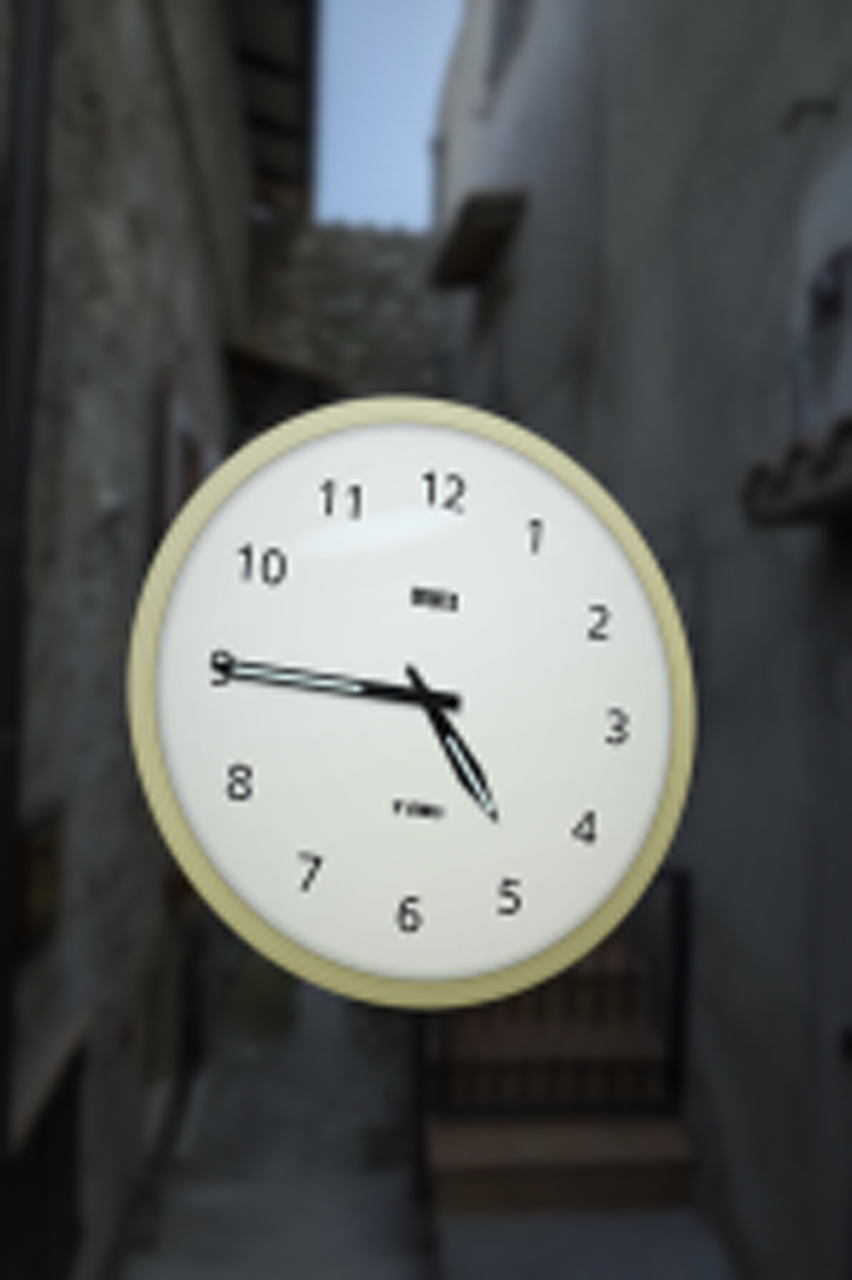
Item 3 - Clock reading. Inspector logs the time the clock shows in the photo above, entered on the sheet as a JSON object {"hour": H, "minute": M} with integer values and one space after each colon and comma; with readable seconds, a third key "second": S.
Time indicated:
{"hour": 4, "minute": 45}
